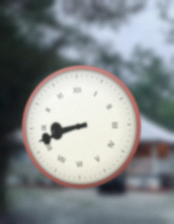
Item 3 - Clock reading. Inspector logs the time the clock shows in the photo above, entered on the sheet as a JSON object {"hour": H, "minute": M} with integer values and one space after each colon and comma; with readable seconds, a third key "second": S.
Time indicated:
{"hour": 8, "minute": 42}
